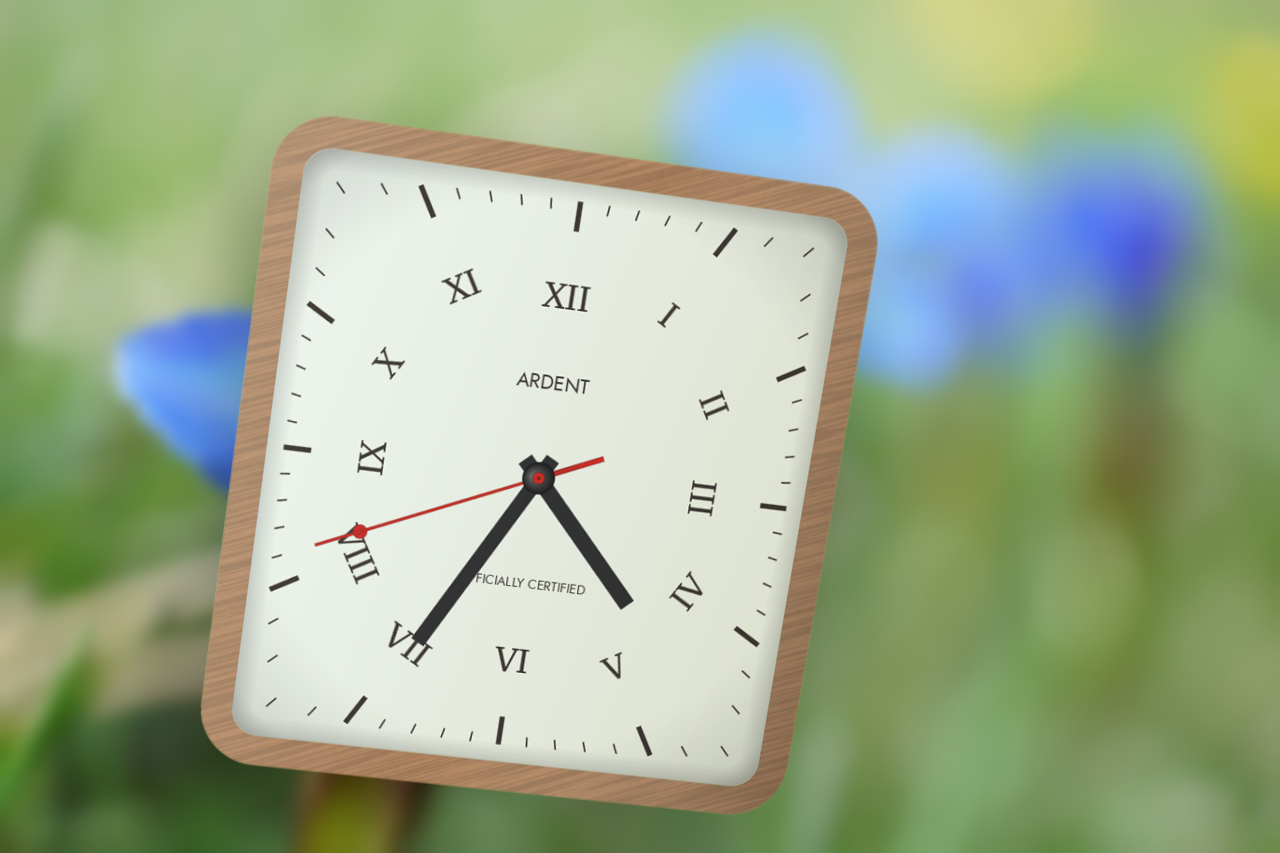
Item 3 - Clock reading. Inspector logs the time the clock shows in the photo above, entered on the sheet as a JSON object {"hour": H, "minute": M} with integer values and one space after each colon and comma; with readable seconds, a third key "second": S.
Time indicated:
{"hour": 4, "minute": 34, "second": 41}
